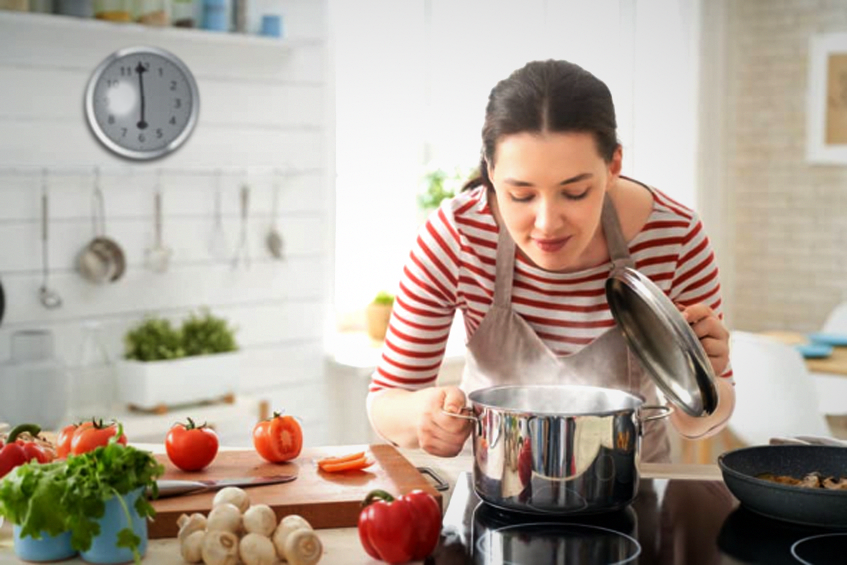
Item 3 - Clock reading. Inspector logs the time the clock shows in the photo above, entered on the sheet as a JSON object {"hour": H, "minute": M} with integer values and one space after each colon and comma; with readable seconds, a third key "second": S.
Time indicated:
{"hour": 5, "minute": 59}
